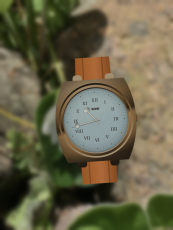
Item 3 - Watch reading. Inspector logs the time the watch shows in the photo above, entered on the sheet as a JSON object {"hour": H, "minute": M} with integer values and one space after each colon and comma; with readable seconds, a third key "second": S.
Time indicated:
{"hour": 10, "minute": 43}
